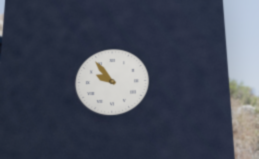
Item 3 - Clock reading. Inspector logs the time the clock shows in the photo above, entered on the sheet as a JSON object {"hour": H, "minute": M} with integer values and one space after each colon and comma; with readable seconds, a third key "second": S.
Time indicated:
{"hour": 9, "minute": 54}
